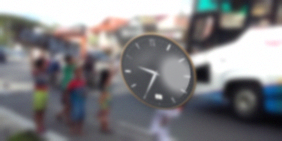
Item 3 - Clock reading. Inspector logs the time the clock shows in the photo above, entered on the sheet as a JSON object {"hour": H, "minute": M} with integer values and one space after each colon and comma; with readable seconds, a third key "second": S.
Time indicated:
{"hour": 9, "minute": 35}
